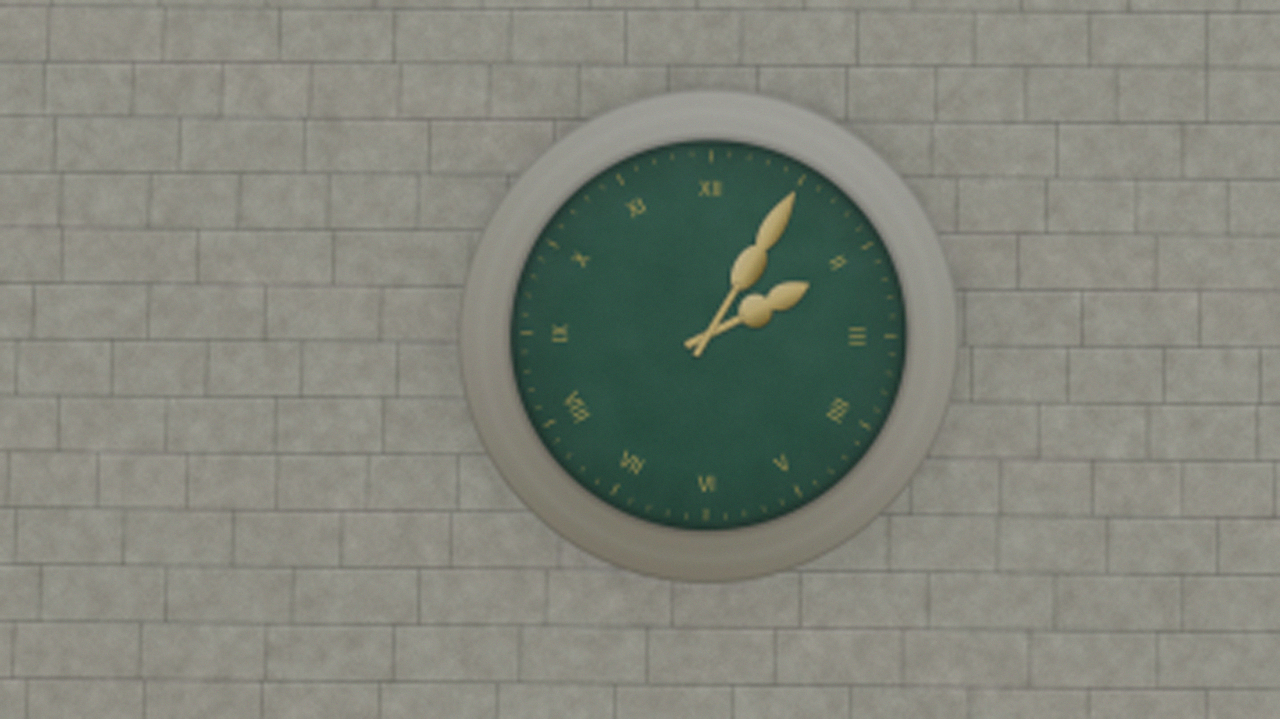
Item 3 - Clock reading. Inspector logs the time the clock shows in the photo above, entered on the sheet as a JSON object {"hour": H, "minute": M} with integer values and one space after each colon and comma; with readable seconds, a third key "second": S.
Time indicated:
{"hour": 2, "minute": 5}
